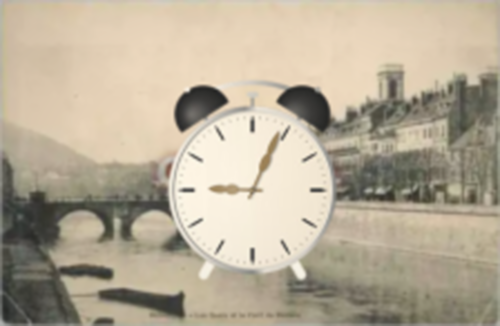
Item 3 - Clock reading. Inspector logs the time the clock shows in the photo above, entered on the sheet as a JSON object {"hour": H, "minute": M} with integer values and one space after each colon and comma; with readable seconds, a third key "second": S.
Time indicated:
{"hour": 9, "minute": 4}
